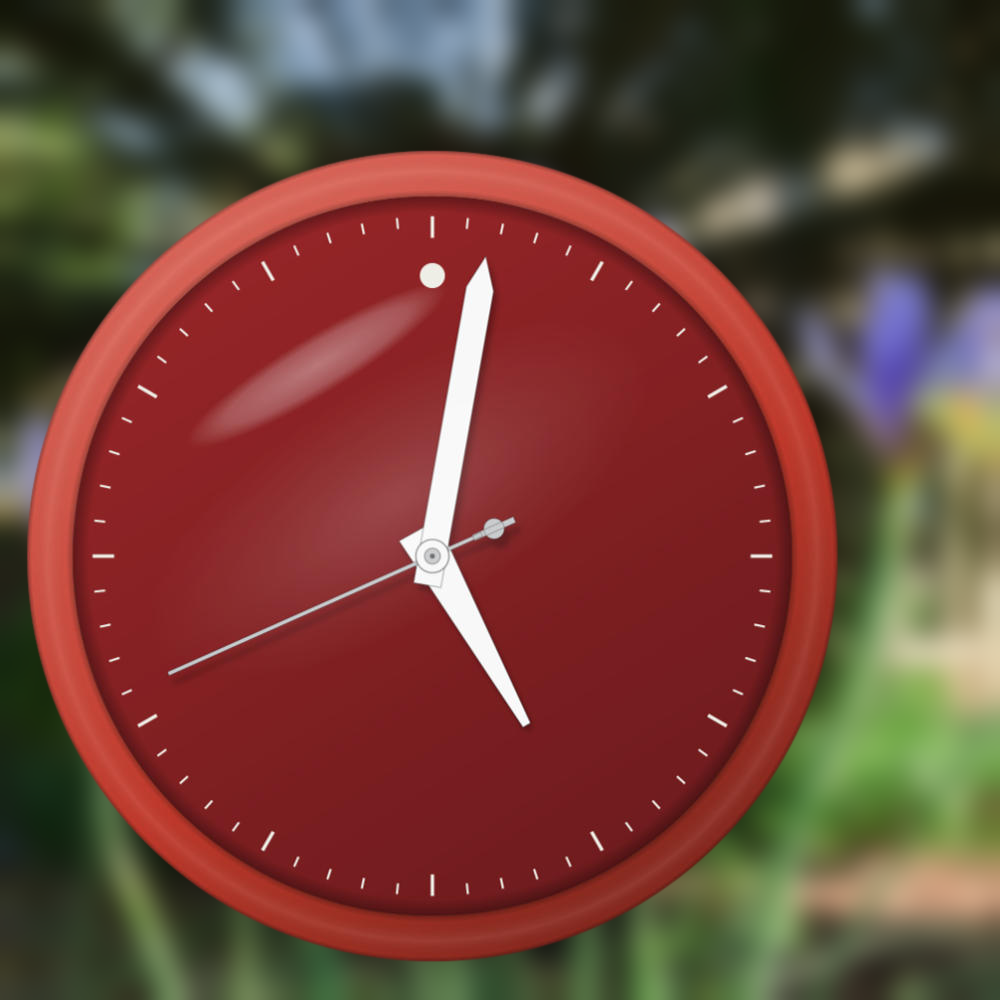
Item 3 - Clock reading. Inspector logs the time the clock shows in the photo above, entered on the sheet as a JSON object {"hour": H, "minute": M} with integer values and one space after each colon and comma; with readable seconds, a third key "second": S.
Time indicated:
{"hour": 5, "minute": 1, "second": 41}
